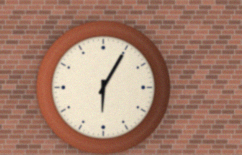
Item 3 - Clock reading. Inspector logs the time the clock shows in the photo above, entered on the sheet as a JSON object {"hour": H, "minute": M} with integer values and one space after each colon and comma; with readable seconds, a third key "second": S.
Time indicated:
{"hour": 6, "minute": 5}
